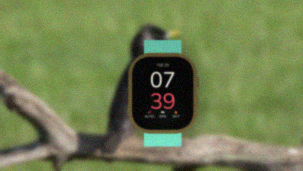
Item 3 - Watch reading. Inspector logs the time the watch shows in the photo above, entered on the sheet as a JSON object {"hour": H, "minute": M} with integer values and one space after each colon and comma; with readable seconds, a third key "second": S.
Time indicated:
{"hour": 7, "minute": 39}
